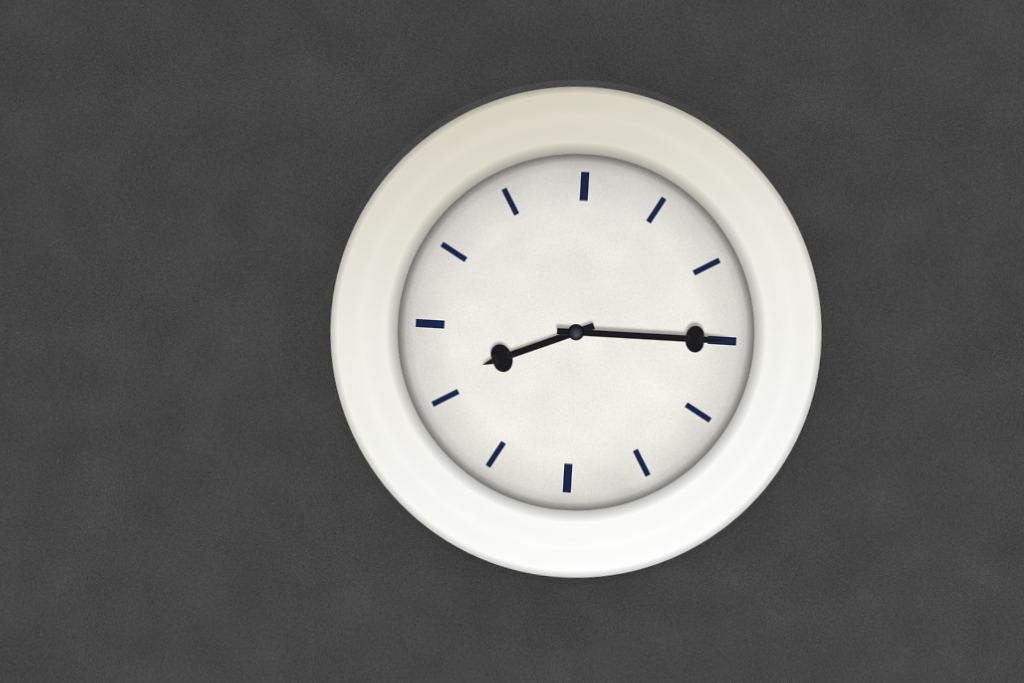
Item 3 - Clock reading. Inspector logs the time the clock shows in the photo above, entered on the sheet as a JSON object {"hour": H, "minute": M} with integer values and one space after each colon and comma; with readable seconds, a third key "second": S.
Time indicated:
{"hour": 8, "minute": 15}
